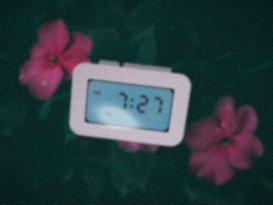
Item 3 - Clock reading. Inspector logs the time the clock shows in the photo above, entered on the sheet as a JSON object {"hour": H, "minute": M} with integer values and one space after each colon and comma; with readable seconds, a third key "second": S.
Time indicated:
{"hour": 7, "minute": 27}
